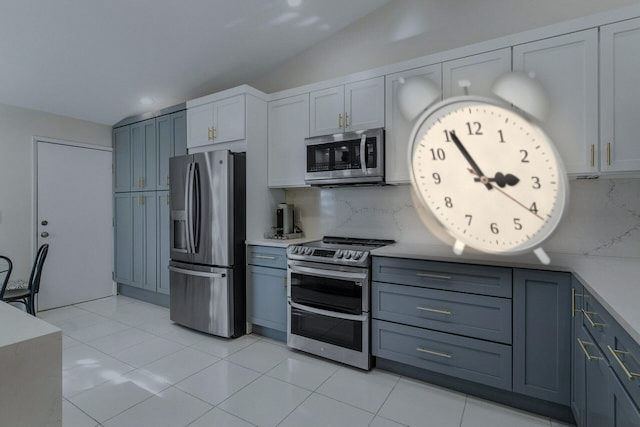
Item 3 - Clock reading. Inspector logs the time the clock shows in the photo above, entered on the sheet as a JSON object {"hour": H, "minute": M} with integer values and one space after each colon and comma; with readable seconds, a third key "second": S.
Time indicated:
{"hour": 2, "minute": 55, "second": 21}
